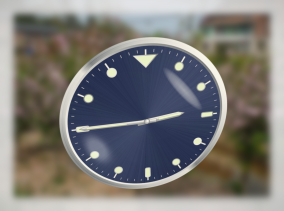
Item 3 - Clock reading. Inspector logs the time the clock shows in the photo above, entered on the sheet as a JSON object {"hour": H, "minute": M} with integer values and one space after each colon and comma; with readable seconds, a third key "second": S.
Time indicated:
{"hour": 2, "minute": 45}
